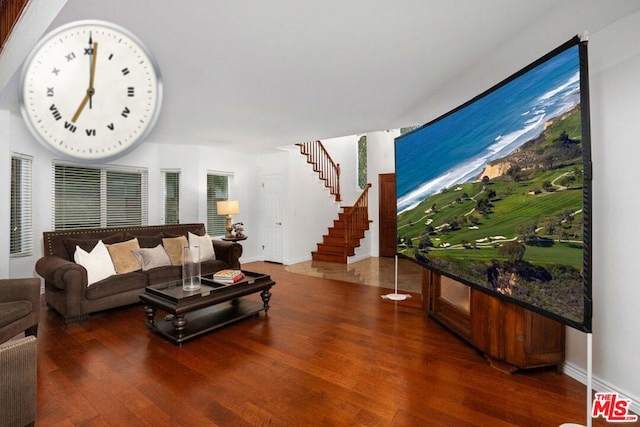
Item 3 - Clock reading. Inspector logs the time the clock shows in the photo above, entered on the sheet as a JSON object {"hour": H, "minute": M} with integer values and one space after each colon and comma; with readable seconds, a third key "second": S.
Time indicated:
{"hour": 7, "minute": 1, "second": 0}
